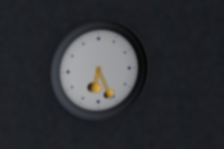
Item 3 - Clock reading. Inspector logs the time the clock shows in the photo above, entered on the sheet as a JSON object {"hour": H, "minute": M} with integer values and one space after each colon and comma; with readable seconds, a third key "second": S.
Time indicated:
{"hour": 6, "minute": 26}
